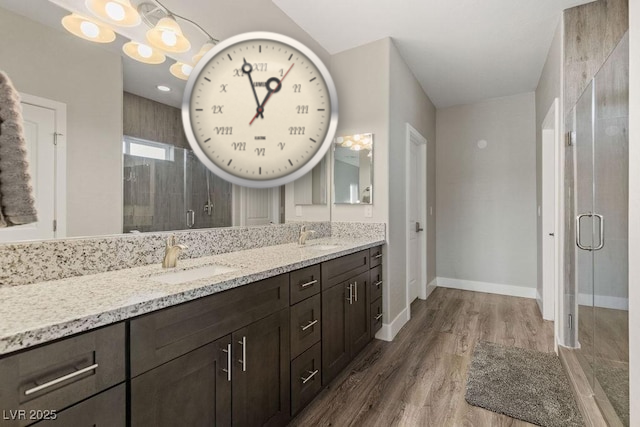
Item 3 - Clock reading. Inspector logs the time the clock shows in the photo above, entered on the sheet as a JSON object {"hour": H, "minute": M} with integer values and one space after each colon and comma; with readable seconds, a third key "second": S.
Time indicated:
{"hour": 12, "minute": 57, "second": 6}
